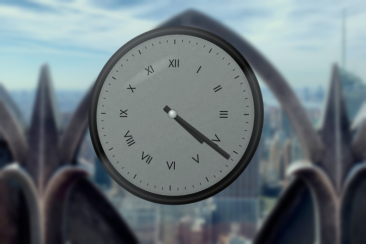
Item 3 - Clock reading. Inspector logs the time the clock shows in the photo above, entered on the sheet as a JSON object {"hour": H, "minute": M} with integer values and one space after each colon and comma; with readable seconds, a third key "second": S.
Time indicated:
{"hour": 4, "minute": 21}
